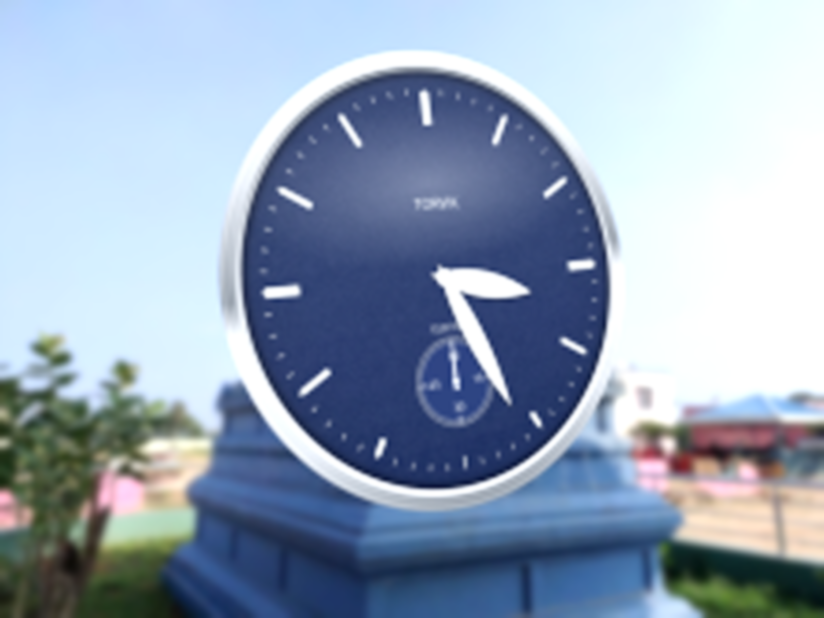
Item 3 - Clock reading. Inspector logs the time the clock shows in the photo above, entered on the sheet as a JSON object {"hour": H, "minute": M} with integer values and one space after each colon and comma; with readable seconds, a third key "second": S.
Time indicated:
{"hour": 3, "minute": 26}
